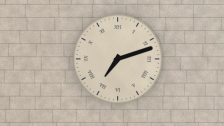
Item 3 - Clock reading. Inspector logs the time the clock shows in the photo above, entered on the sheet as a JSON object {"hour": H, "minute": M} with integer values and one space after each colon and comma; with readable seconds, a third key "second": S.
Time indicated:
{"hour": 7, "minute": 12}
